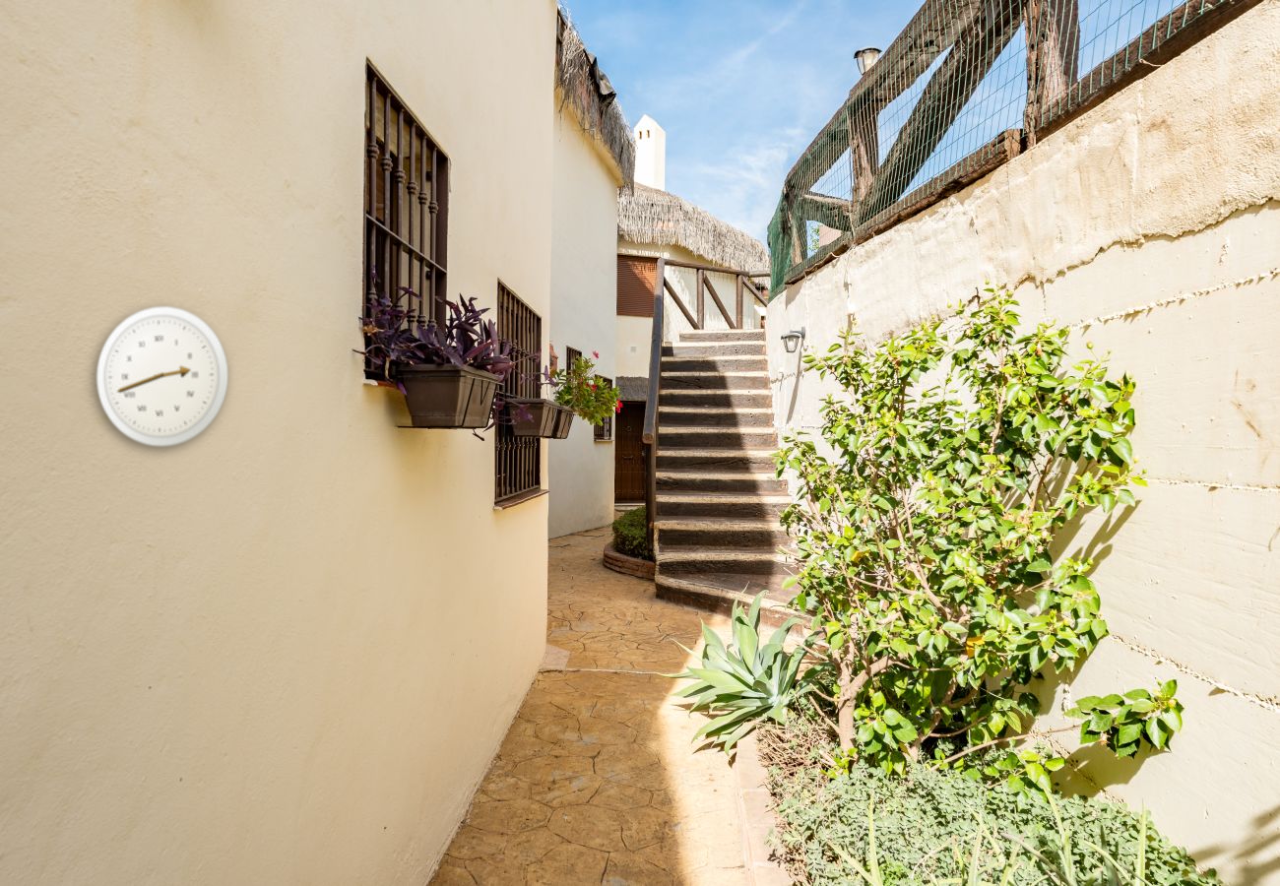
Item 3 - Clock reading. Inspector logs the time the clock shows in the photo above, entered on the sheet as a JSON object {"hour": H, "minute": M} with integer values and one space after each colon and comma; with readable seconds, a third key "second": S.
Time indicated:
{"hour": 2, "minute": 42}
